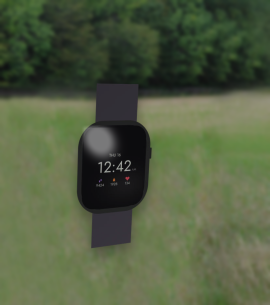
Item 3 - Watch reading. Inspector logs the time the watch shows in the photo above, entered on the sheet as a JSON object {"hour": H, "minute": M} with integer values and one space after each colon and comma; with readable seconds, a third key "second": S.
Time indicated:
{"hour": 12, "minute": 42}
